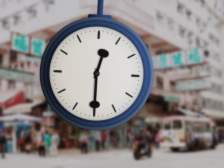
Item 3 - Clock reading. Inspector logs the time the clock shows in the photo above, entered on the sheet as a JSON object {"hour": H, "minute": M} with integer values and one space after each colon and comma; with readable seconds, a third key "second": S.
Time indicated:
{"hour": 12, "minute": 30}
